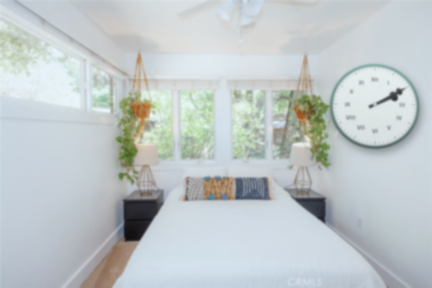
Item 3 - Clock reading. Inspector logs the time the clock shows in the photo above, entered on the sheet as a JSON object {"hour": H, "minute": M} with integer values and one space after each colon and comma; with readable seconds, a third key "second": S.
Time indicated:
{"hour": 2, "minute": 10}
